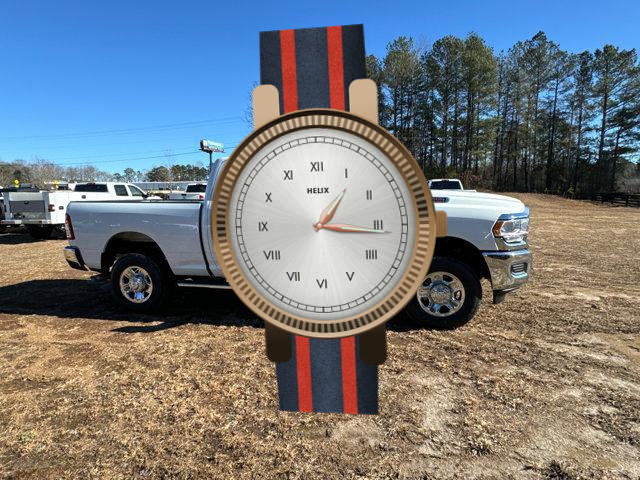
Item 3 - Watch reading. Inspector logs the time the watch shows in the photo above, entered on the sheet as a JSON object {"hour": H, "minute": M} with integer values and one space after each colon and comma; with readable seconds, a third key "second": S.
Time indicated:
{"hour": 1, "minute": 16}
